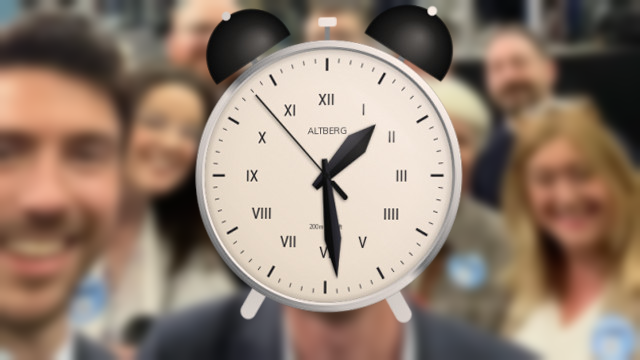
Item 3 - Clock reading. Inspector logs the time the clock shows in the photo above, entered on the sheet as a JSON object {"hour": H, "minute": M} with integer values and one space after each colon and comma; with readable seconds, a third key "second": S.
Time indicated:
{"hour": 1, "minute": 28, "second": 53}
